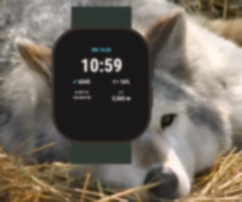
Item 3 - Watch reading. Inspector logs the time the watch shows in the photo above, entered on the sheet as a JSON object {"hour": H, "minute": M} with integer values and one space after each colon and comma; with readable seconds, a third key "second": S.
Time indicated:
{"hour": 10, "minute": 59}
